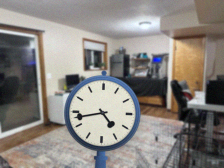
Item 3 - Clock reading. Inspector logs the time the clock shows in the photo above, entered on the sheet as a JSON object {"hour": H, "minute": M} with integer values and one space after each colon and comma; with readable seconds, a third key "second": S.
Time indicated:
{"hour": 4, "minute": 43}
